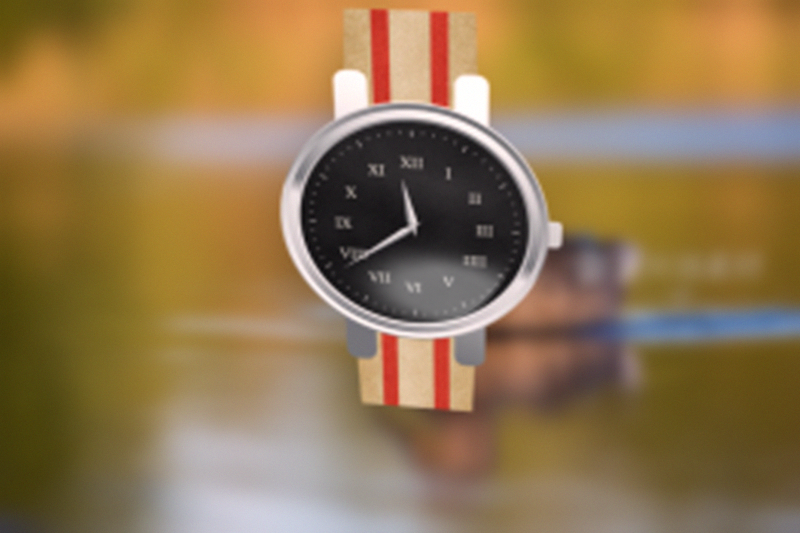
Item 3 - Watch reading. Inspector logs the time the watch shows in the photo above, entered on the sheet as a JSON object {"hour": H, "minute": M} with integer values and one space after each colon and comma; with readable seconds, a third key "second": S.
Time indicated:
{"hour": 11, "minute": 39}
